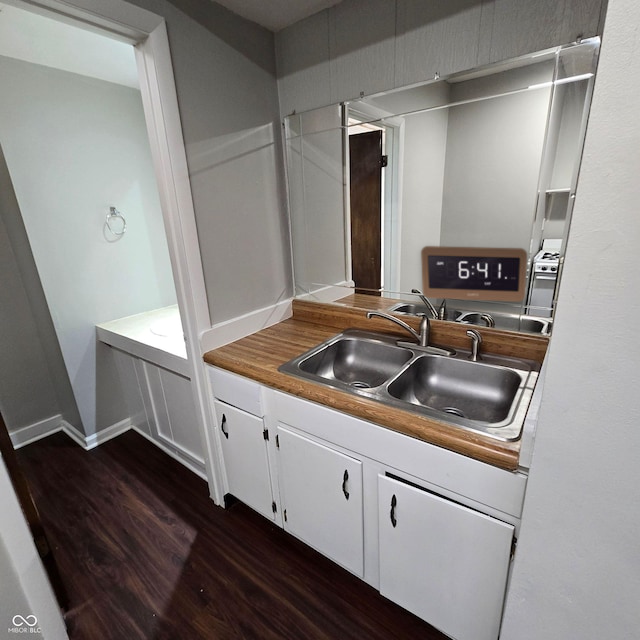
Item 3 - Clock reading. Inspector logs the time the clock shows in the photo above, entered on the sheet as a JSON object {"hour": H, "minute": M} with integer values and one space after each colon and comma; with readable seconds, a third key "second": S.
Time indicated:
{"hour": 6, "minute": 41}
